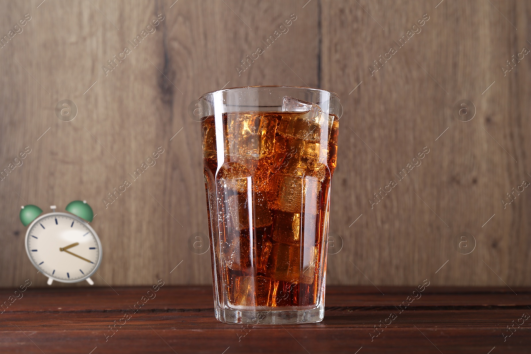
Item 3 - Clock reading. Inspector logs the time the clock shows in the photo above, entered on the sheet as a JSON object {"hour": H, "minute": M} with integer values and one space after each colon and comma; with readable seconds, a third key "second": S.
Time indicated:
{"hour": 2, "minute": 20}
